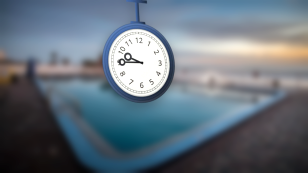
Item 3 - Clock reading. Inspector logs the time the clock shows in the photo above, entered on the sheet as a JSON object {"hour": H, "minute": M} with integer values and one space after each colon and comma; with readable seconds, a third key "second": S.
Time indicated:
{"hour": 9, "minute": 45}
